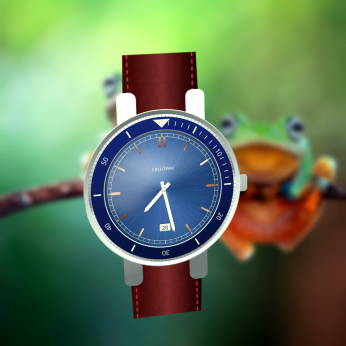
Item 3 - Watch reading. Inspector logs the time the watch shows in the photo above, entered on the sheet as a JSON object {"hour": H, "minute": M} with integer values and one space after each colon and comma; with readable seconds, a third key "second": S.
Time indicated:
{"hour": 7, "minute": 28}
